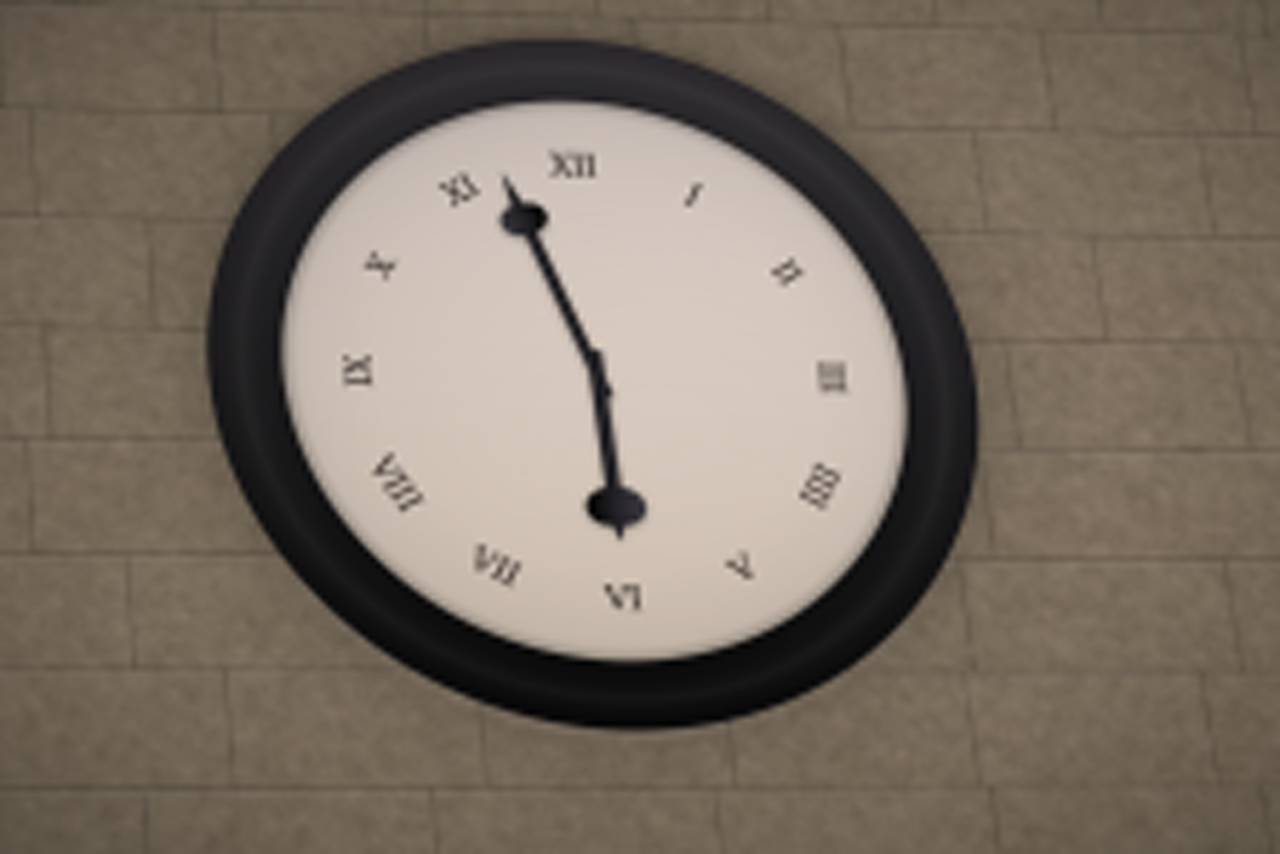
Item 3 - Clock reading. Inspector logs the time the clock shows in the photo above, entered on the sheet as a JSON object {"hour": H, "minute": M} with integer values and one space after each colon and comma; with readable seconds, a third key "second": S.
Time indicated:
{"hour": 5, "minute": 57}
